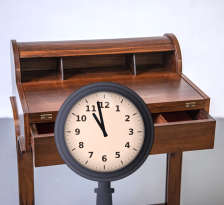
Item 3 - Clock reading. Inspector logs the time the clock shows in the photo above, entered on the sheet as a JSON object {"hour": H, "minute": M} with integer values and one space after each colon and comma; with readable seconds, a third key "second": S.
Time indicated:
{"hour": 10, "minute": 58}
